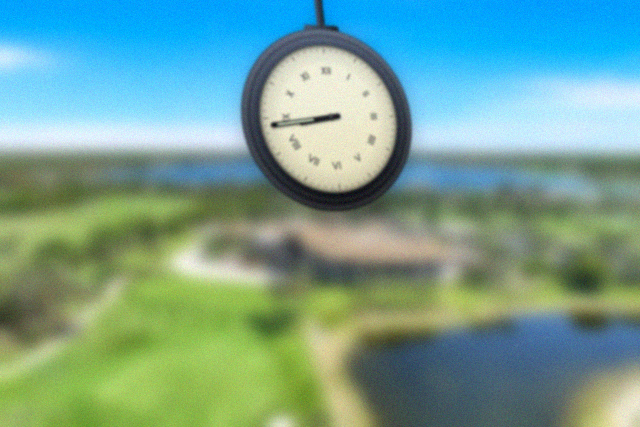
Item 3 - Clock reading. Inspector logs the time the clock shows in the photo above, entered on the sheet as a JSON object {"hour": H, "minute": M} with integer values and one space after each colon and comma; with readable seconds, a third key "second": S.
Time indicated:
{"hour": 8, "minute": 44}
